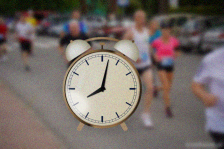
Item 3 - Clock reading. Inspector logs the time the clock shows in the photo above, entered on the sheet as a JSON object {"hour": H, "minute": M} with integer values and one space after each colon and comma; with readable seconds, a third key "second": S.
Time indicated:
{"hour": 8, "minute": 2}
